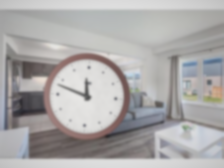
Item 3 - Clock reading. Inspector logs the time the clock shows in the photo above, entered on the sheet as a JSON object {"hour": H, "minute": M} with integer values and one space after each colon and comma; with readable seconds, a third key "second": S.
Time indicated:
{"hour": 11, "minute": 48}
